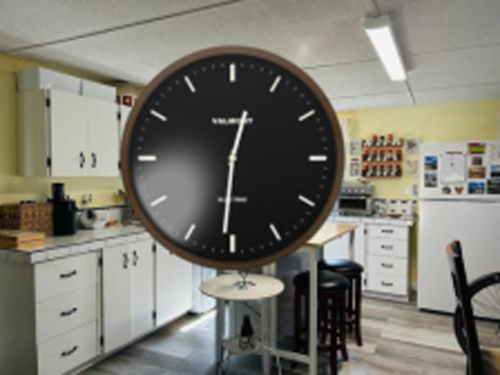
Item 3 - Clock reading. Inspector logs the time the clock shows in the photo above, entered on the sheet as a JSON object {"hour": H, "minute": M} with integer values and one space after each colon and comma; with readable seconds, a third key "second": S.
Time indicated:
{"hour": 12, "minute": 31}
